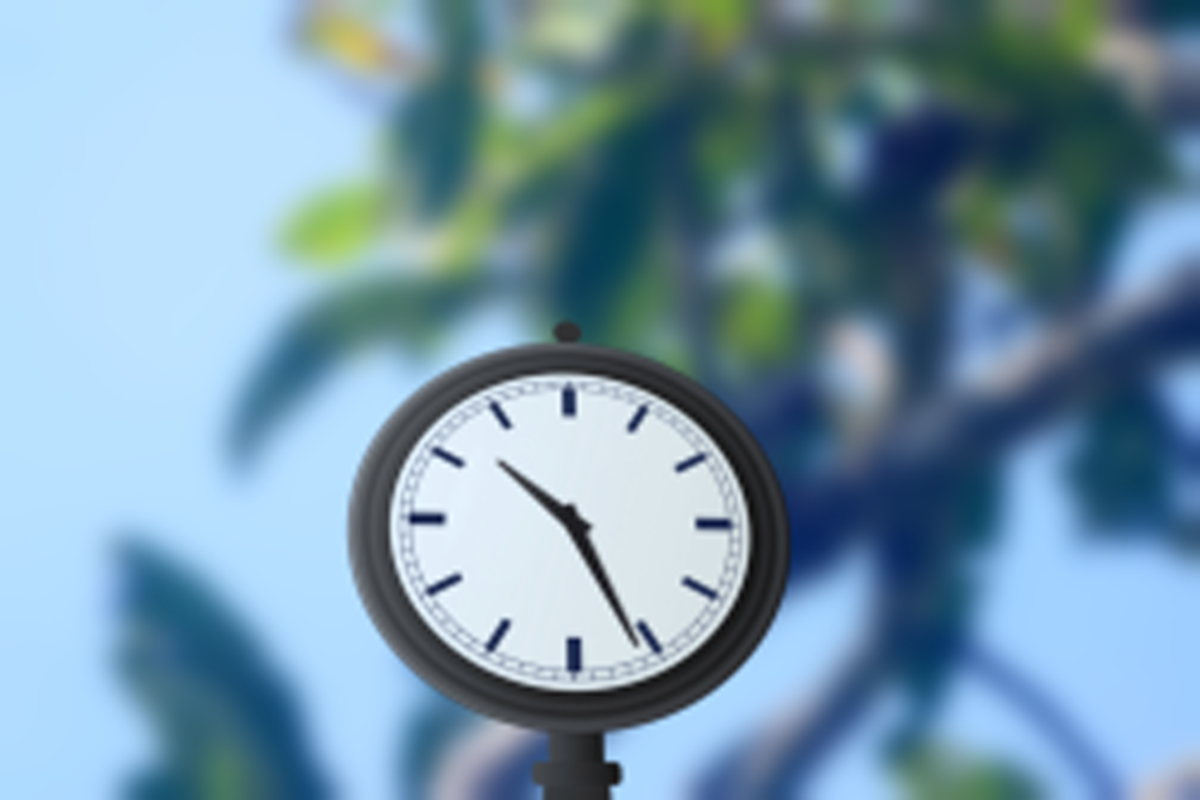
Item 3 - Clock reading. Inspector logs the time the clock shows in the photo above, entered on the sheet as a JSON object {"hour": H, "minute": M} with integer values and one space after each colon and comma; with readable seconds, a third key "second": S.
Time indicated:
{"hour": 10, "minute": 26}
